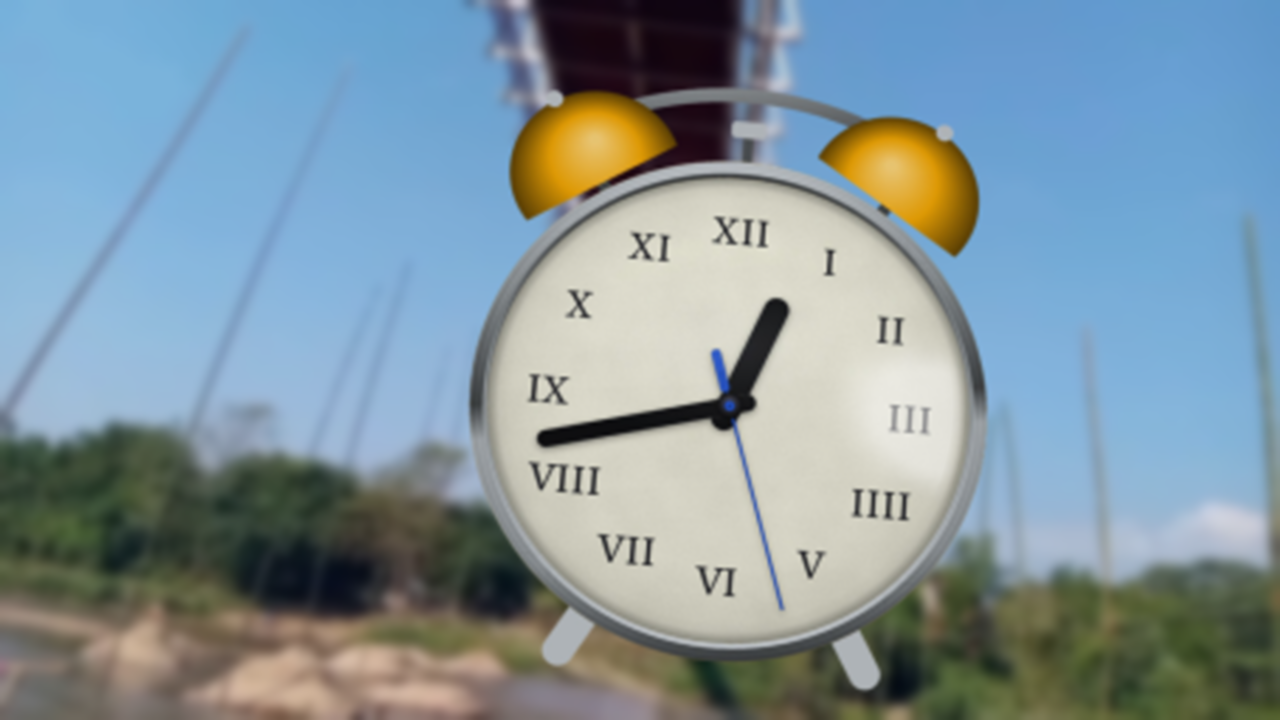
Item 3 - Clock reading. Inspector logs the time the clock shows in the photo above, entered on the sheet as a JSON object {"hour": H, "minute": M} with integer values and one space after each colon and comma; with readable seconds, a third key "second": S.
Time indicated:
{"hour": 12, "minute": 42, "second": 27}
